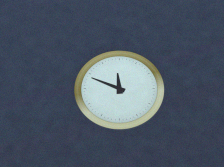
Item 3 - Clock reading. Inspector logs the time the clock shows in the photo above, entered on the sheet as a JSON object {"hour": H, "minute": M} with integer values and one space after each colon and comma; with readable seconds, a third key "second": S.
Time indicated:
{"hour": 11, "minute": 49}
